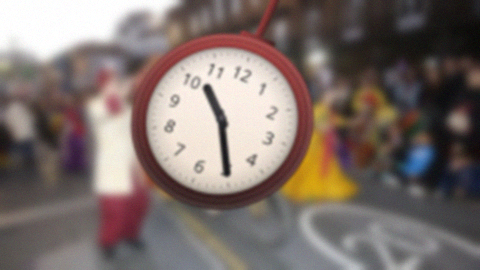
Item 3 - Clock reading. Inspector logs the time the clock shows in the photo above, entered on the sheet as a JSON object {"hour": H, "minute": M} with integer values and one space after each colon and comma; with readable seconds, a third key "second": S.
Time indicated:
{"hour": 10, "minute": 25}
